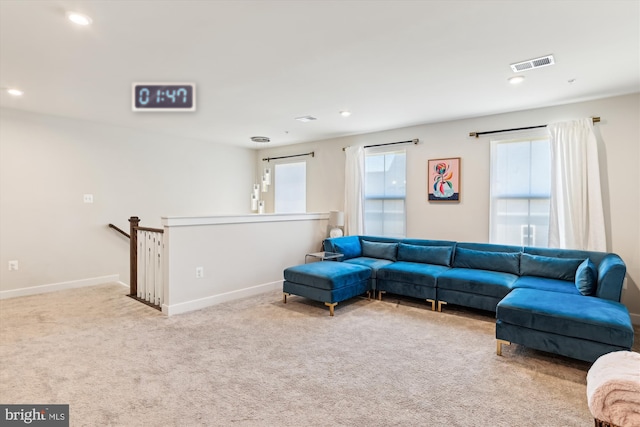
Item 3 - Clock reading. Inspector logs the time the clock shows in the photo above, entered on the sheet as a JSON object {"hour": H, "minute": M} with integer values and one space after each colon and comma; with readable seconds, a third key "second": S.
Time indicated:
{"hour": 1, "minute": 47}
